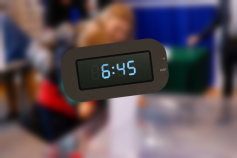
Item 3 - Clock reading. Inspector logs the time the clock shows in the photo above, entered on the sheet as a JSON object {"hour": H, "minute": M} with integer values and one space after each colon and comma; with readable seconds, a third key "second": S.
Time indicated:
{"hour": 6, "minute": 45}
